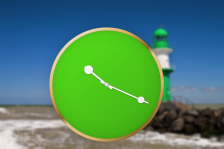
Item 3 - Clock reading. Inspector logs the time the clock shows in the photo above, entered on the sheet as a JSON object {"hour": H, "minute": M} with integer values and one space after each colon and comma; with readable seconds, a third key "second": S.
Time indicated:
{"hour": 10, "minute": 19}
